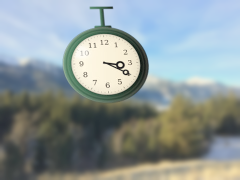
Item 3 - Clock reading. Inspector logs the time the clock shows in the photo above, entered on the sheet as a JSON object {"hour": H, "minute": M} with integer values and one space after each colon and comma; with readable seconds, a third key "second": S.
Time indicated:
{"hour": 3, "minute": 20}
